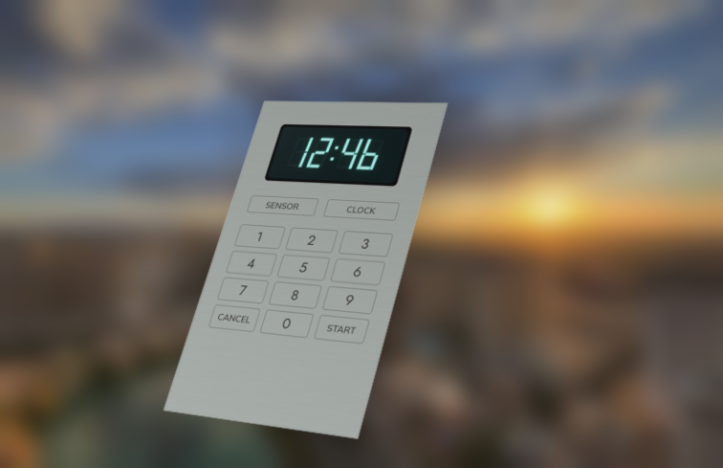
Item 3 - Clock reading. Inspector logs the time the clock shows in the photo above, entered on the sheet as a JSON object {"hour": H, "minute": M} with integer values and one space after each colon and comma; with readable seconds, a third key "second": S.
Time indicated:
{"hour": 12, "minute": 46}
